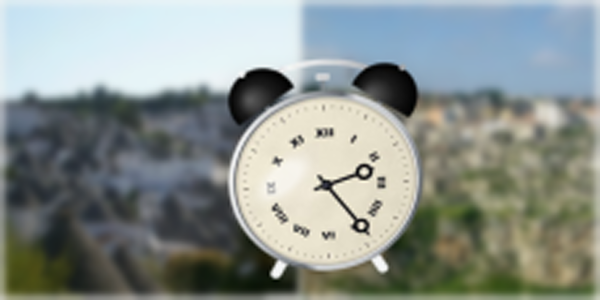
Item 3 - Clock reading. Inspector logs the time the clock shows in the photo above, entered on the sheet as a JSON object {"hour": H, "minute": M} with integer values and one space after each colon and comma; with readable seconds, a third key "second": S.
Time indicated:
{"hour": 2, "minute": 24}
